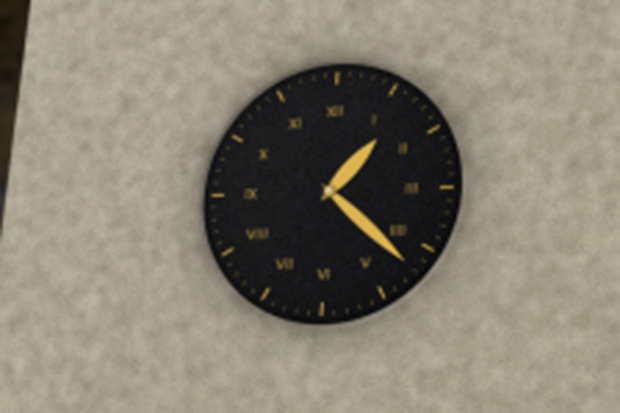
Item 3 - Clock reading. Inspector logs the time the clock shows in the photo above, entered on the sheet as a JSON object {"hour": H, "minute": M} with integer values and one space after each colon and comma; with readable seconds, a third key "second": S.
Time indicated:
{"hour": 1, "minute": 22}
